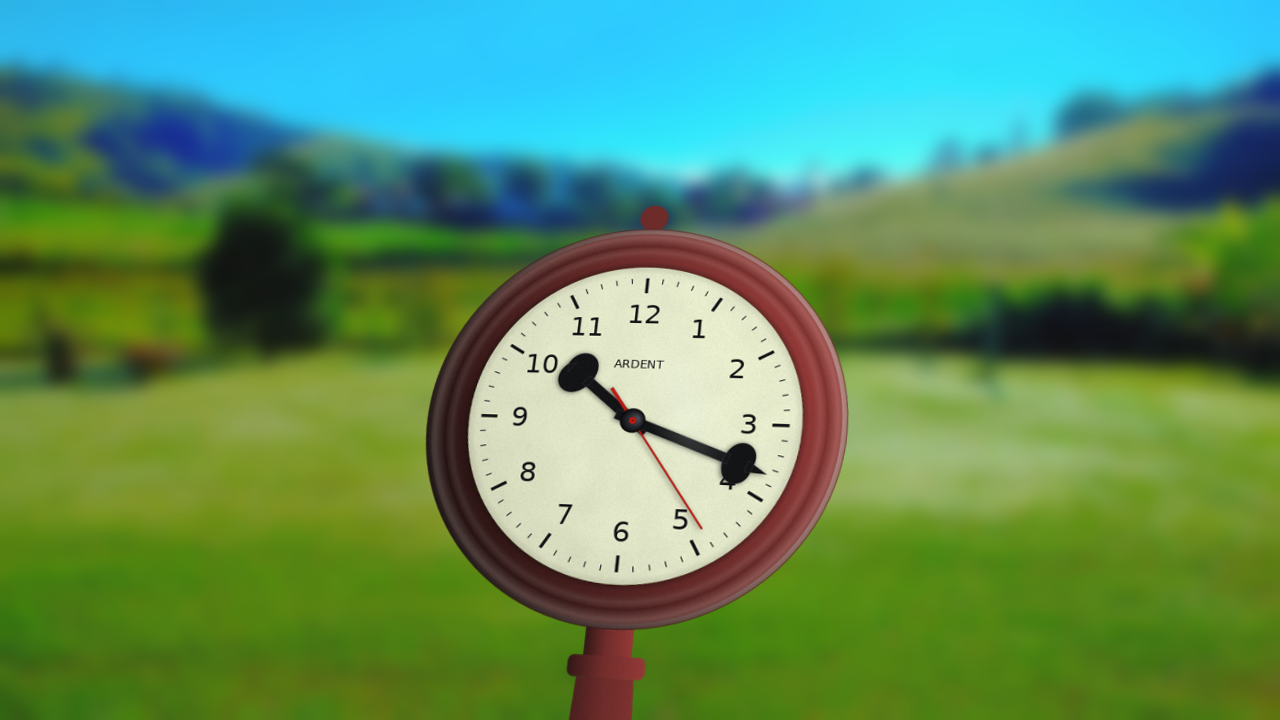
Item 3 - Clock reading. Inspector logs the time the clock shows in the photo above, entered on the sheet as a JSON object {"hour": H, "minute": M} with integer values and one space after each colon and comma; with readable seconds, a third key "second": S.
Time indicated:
{"hour": 10, "minute": 18, "second": 24}
